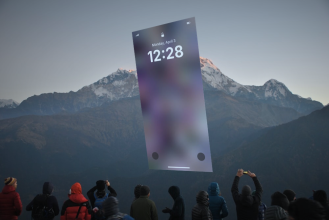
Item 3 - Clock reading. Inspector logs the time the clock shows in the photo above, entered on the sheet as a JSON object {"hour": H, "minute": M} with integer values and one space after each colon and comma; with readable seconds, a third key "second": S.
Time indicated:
{"hour": 12, "minute": 28}
